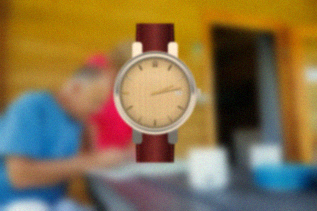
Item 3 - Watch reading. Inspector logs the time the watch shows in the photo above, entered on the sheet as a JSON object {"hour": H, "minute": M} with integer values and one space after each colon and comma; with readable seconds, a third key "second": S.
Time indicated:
{"hour": 2, "minute": 13}
